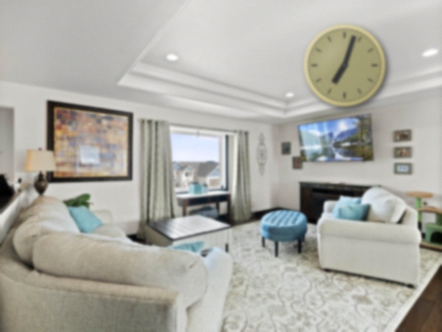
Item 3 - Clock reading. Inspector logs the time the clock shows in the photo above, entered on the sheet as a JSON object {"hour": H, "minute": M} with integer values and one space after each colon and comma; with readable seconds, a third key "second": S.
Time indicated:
{"hour": 7, "minute": 3}
